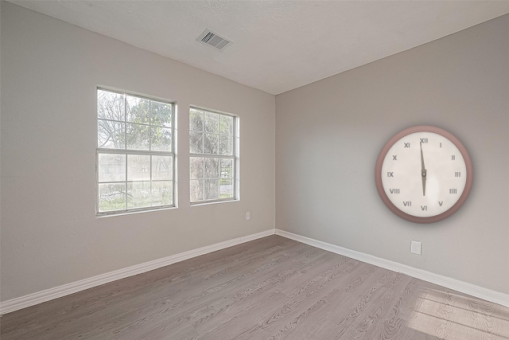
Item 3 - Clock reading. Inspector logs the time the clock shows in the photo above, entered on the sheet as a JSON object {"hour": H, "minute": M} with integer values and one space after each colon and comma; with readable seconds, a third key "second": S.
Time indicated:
{"hour": 5, "minute": 59}
